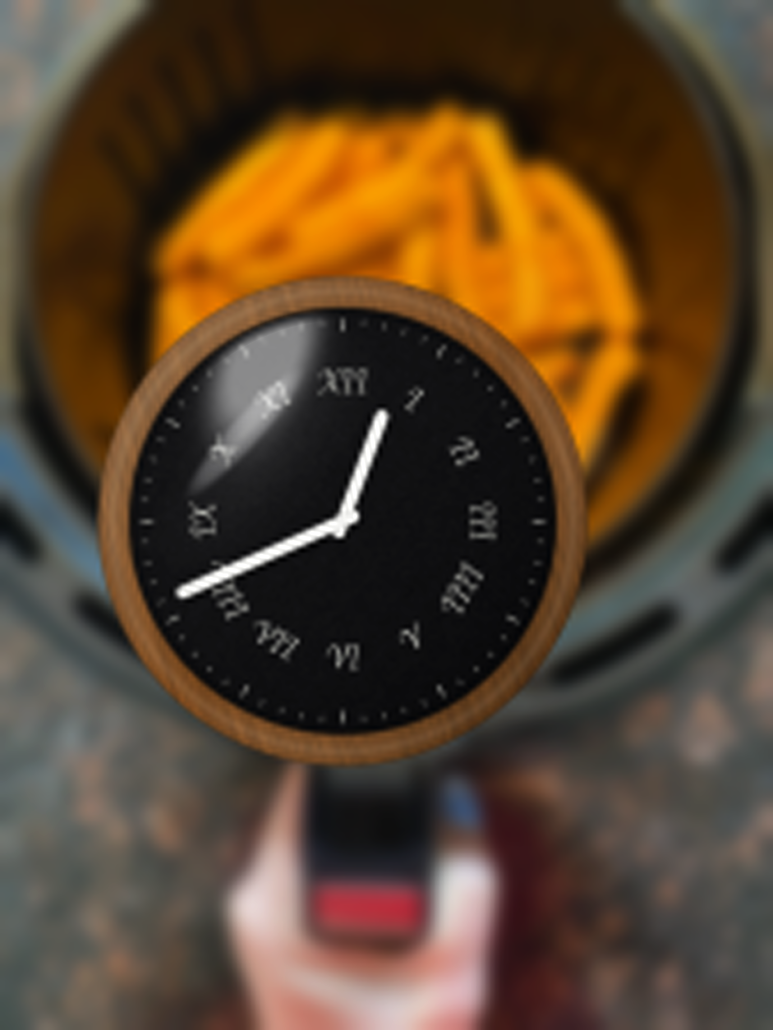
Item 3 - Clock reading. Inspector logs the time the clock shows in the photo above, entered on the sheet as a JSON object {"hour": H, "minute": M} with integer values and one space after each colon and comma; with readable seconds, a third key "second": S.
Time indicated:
{"hour": 12, "minute": 41}
